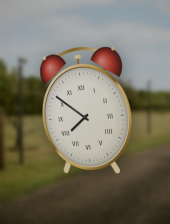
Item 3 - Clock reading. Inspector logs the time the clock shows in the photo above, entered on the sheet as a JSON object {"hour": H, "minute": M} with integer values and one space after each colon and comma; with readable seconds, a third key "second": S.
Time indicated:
{"hour": 7, "minute": 51}
